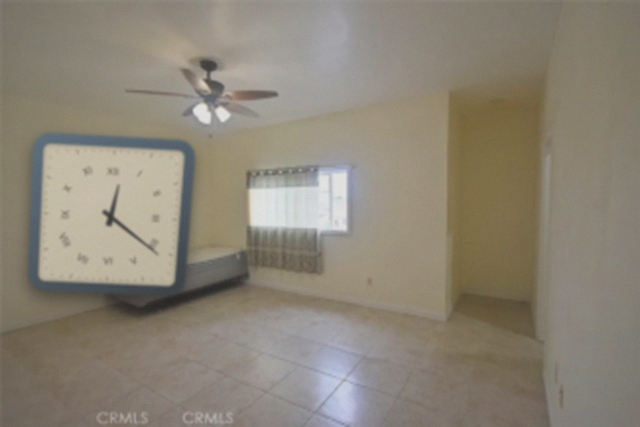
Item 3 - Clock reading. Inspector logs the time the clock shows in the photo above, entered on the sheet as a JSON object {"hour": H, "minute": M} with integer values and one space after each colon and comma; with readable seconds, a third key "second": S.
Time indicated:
{"hour": 12, "minute": 21}
